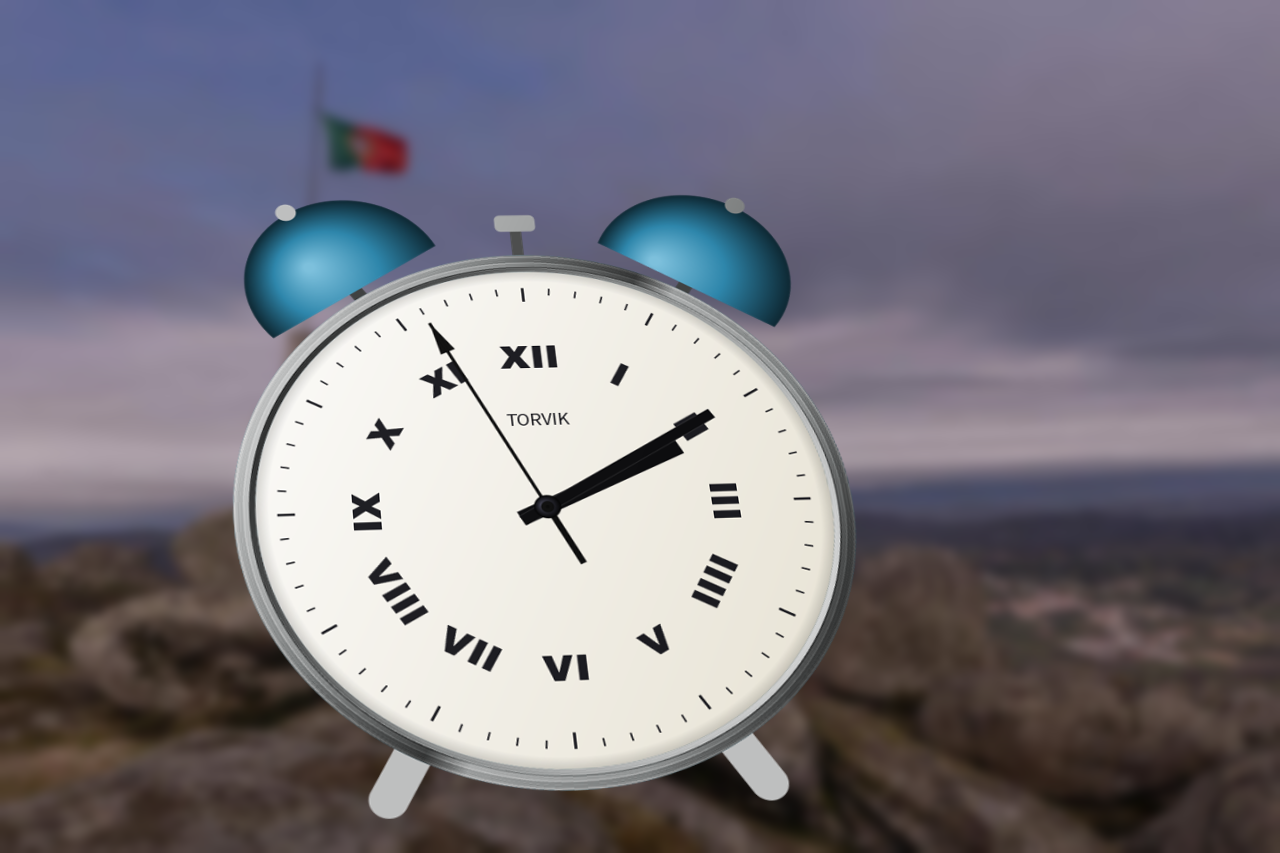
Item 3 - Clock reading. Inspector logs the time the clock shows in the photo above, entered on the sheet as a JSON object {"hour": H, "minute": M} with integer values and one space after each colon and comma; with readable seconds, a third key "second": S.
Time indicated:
{"hour": 2, "minute": 9, "second": 56}
